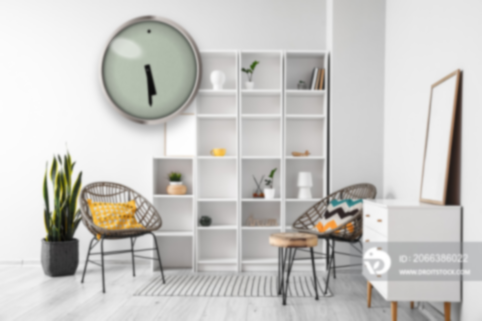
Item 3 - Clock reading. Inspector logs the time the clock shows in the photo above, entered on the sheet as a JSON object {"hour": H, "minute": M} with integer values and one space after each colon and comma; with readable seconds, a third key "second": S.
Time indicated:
{"hour": 5, "minute": 29}
